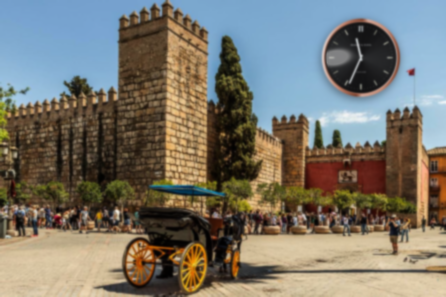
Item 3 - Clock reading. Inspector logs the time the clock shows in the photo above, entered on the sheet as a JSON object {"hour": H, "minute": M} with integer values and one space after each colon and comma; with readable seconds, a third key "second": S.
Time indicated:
{"hour": 11, "minute": 34}
